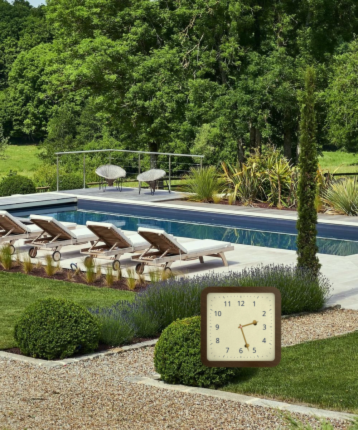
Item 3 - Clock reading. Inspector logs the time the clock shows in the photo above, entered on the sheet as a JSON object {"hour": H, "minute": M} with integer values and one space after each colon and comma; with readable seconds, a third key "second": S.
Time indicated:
{"hour": 2, "minute": 27}
